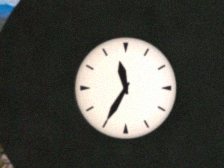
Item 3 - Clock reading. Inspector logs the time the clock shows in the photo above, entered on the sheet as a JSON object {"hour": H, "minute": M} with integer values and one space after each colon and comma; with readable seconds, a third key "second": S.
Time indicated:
{"hour": 11, "minute": 35}
